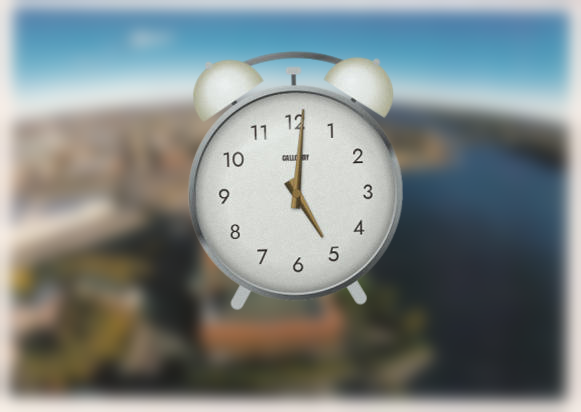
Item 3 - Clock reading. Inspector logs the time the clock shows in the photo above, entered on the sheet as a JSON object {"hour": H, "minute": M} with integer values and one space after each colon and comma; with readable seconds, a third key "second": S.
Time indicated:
{"hour": 5, "minute": 1}
